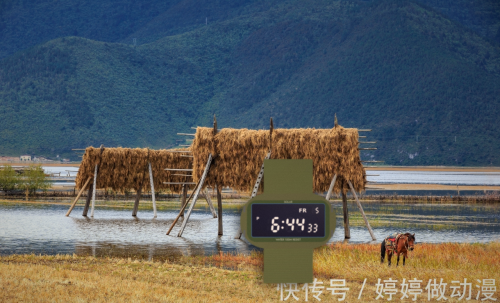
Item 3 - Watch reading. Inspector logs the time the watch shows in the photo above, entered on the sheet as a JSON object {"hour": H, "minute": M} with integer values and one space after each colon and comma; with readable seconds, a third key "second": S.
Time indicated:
{"hour": 6, "minute": 44, "second": 33}
